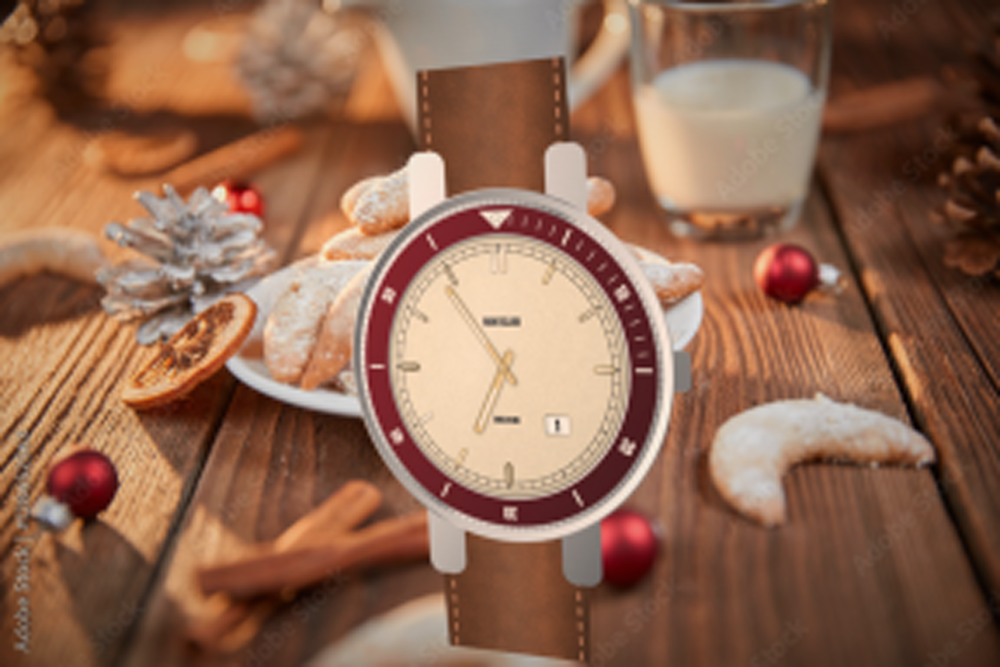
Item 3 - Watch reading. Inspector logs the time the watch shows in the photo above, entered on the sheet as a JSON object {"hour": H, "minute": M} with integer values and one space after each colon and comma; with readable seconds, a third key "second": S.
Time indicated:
{"hour": 6, "minute": 54}
